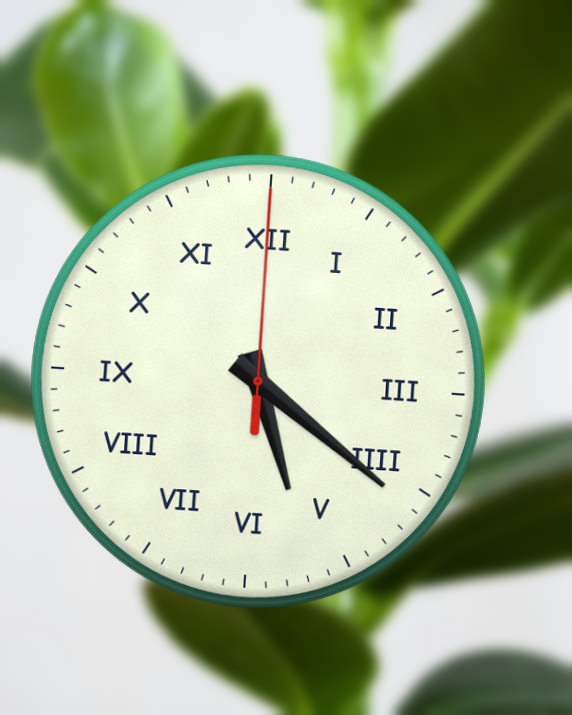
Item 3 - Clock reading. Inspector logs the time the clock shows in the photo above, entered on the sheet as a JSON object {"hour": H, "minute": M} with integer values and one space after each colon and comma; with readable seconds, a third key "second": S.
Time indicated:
{"hour": 5, "minute": 21, "second": 0}
